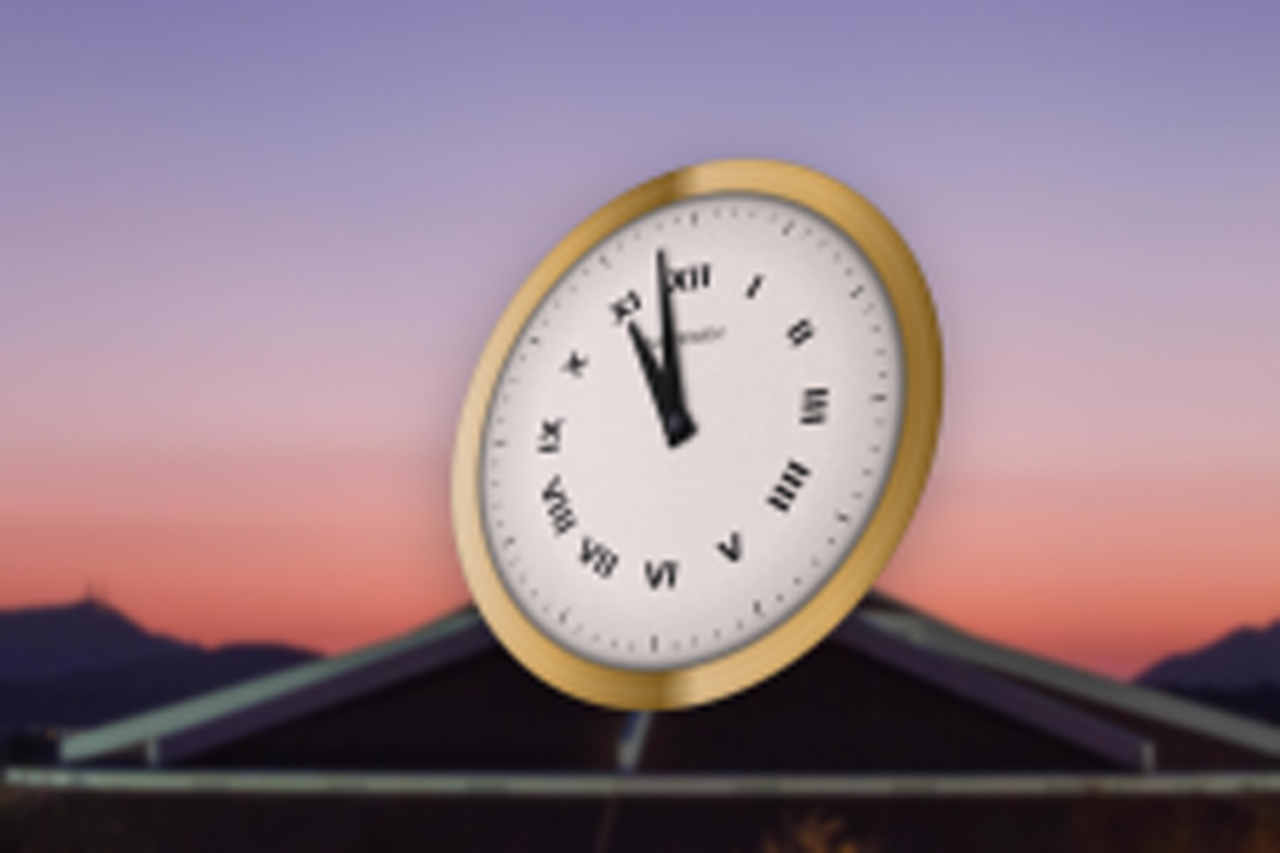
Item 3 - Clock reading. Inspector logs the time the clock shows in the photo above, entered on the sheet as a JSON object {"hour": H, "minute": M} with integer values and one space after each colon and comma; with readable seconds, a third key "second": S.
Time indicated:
{"hour": 10, "minute": 58}
